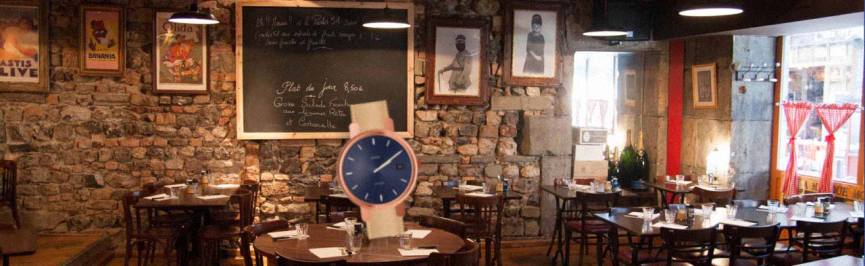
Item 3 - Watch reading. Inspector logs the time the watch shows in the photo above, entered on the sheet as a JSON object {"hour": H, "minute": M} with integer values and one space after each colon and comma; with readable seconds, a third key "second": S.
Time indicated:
{"hour": 2, "minute": 10}
